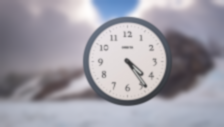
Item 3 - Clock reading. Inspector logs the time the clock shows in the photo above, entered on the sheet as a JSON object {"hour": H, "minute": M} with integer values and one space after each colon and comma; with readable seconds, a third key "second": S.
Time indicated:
{"hour": 4, "minute": 24}
